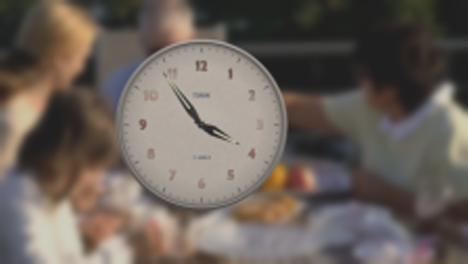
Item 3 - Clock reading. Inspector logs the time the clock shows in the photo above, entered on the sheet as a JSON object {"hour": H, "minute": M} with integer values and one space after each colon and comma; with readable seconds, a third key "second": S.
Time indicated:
{"hour": 3, "minute": 54}
